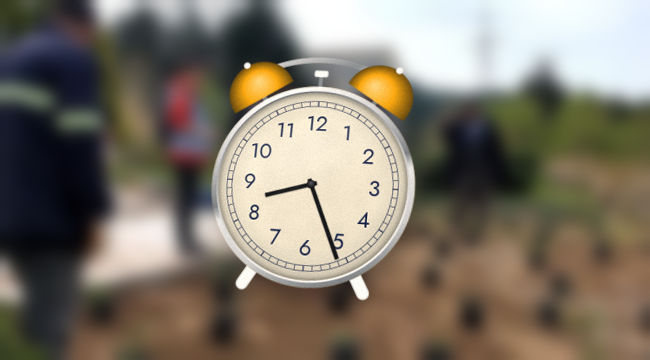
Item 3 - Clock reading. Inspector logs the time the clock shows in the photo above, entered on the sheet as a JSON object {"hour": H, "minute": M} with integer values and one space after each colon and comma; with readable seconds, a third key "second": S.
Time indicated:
{"hour": 8, "minute": 26}
